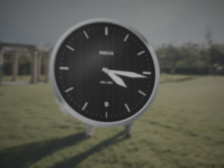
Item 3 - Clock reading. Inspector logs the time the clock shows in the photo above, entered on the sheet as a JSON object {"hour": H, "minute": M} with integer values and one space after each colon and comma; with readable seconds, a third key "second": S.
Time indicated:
{"hour": 4, "minute": 16}
